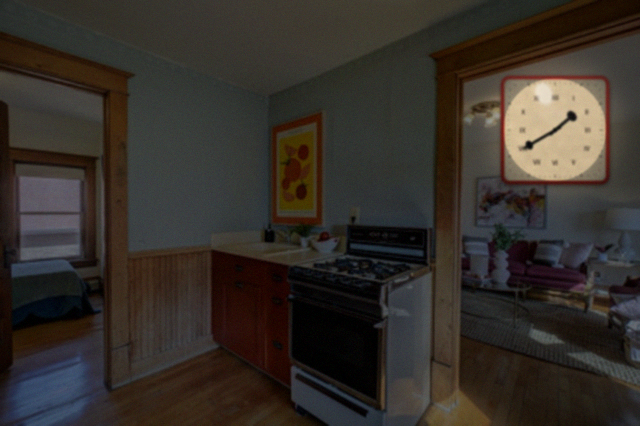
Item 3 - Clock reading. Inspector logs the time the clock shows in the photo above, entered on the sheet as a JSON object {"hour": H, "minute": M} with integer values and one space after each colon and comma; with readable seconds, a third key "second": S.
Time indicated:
{"hour": 1, "minute": 40}
